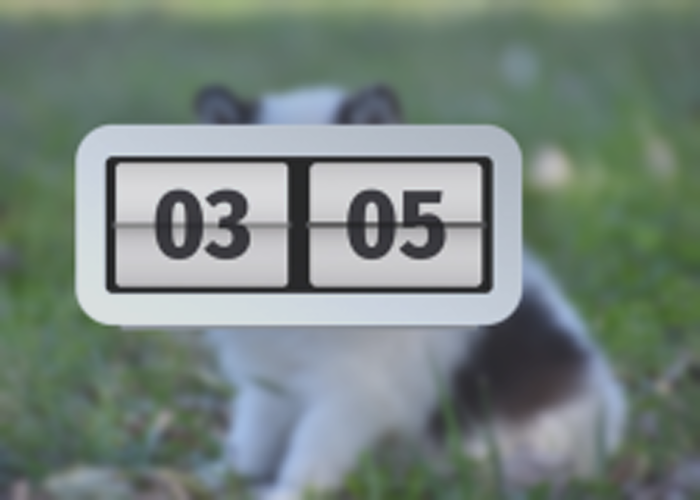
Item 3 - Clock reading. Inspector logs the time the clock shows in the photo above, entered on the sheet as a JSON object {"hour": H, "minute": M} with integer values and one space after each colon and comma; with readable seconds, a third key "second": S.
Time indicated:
{"hour": 3, "minute": 5}
